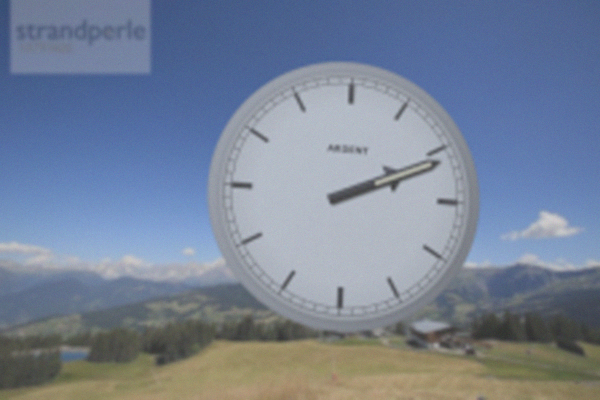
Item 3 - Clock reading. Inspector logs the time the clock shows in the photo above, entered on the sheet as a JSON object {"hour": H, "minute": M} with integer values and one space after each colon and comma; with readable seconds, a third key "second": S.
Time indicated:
{"hour": 2, "minute": 11}
